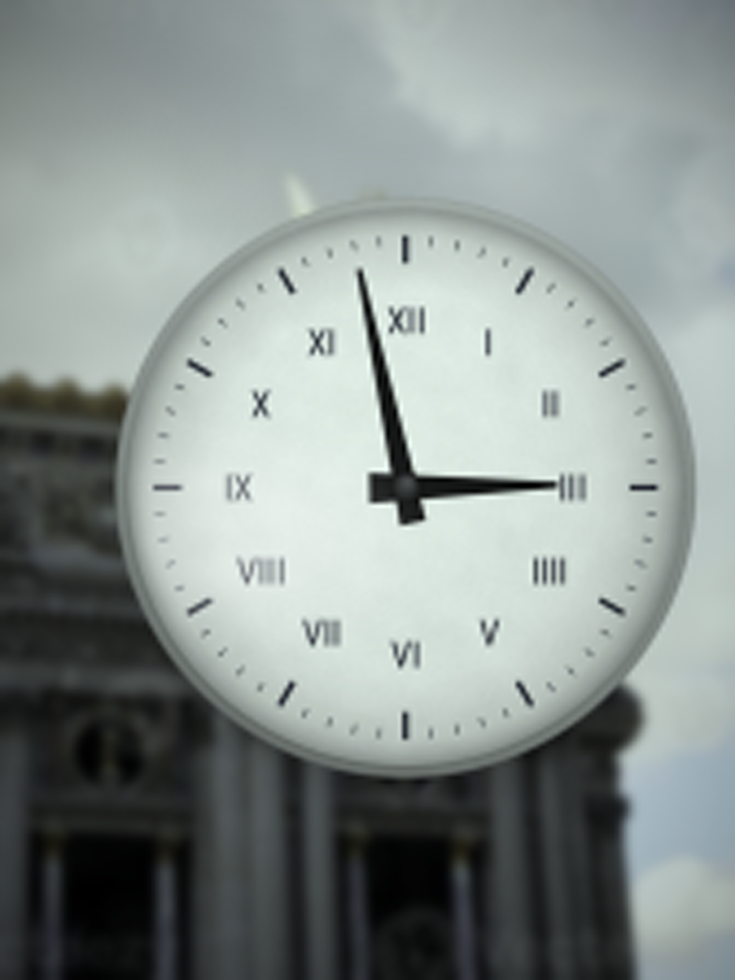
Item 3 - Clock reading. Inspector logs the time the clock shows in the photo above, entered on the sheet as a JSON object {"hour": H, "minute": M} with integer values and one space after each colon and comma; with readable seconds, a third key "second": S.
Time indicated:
{"hour": 2, "minute": 58}
